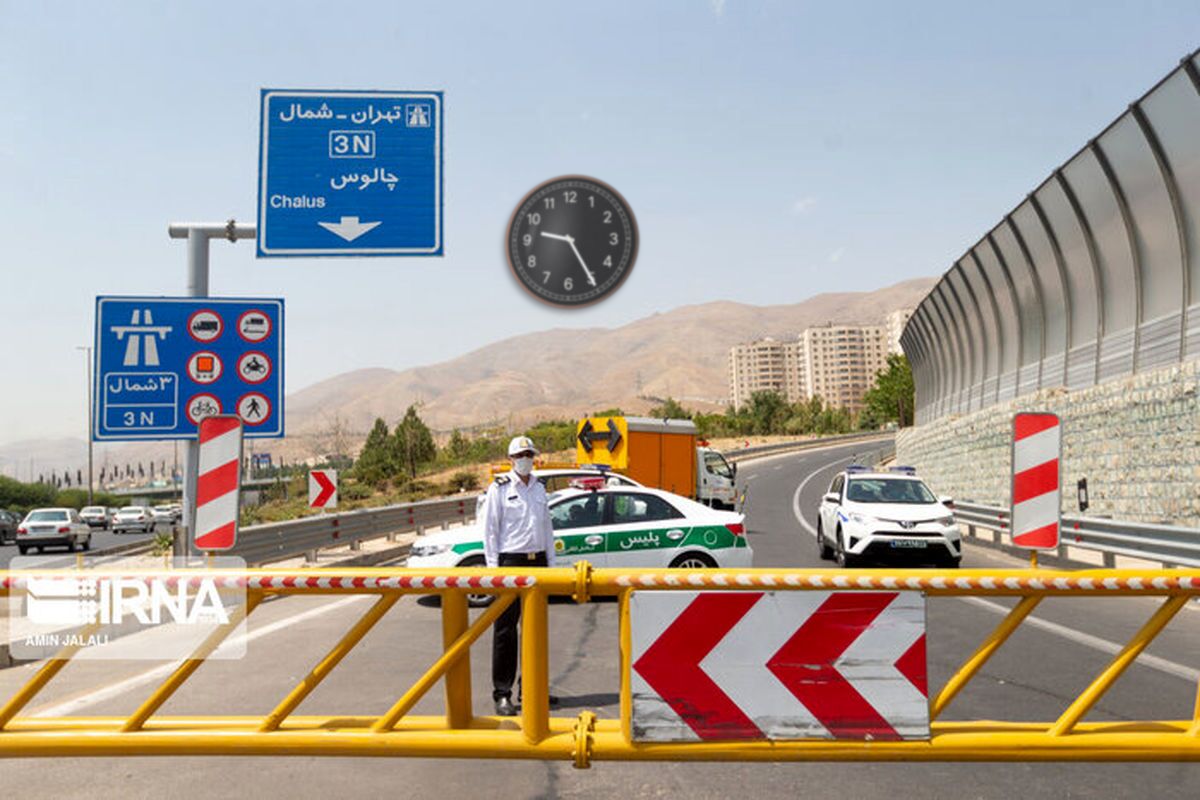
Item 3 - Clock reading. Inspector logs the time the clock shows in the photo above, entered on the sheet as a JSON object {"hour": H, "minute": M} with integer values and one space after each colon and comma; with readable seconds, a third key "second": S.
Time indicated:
{"hour": 9, "minute": 25}
